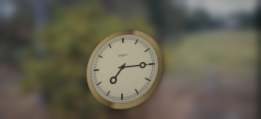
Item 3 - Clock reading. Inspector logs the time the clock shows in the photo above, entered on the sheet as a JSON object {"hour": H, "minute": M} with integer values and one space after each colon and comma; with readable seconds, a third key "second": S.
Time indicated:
{"hour": 7, "minute": 15}
